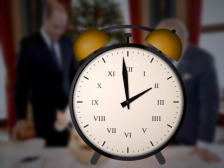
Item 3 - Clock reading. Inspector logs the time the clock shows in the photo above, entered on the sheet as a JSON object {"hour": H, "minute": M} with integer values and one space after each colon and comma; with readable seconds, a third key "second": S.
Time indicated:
{"hour": 1, "minute": 59}
